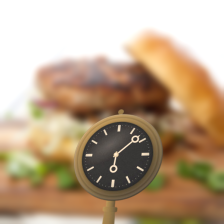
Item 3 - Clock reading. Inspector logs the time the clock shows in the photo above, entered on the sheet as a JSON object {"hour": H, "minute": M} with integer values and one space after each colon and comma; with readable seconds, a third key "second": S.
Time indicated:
{"hour": 6, "minute": 8}
